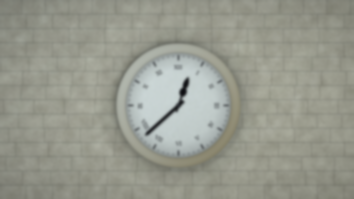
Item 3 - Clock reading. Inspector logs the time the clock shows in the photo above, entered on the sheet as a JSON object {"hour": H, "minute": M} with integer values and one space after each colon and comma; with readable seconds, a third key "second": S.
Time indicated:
{"hour": 12, "minute": 38}
